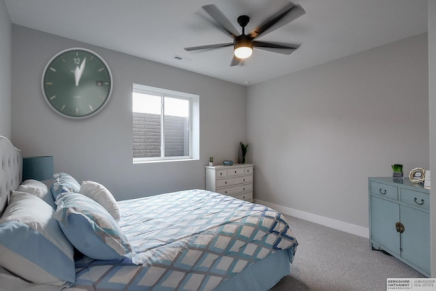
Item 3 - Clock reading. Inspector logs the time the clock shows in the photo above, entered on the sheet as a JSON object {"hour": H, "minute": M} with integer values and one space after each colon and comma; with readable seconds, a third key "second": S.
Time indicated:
{"hour": 12, "minute": 3}
